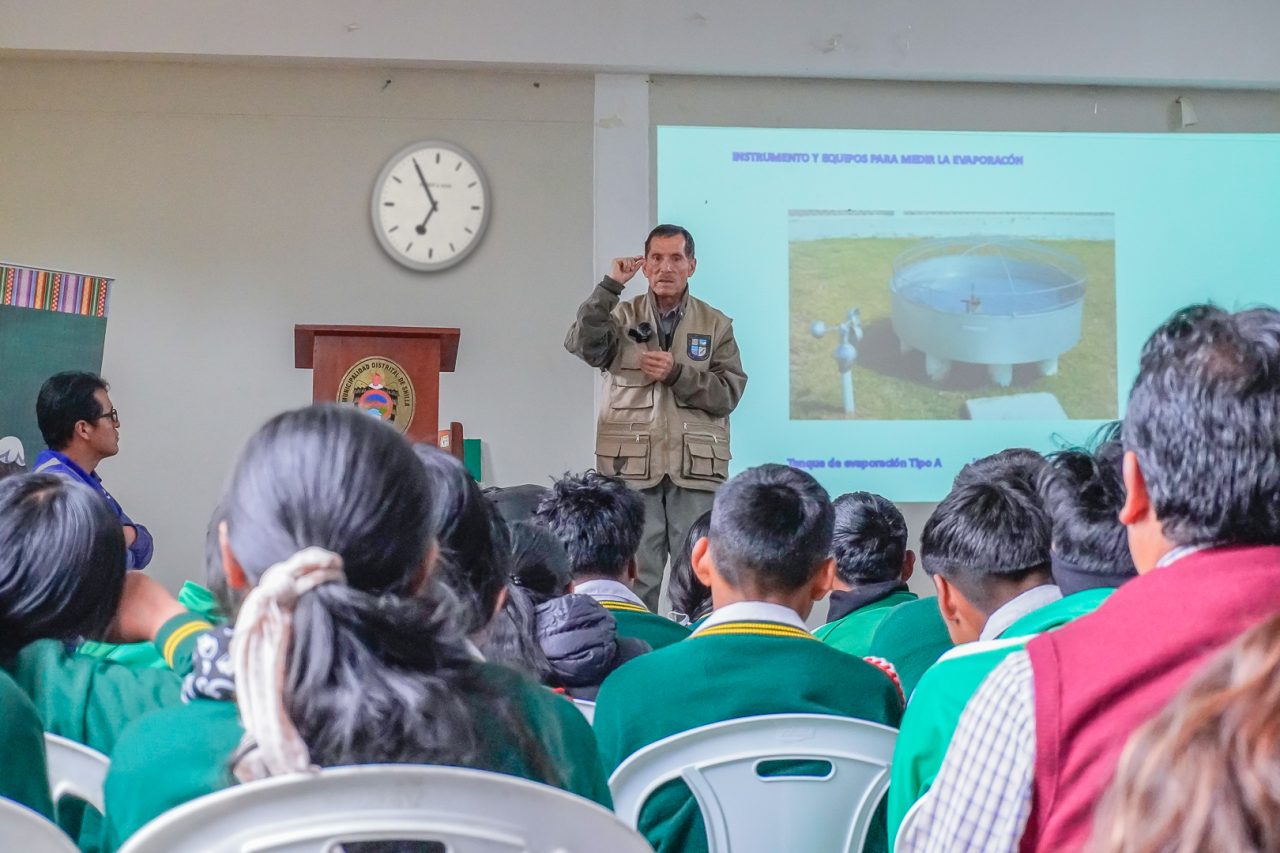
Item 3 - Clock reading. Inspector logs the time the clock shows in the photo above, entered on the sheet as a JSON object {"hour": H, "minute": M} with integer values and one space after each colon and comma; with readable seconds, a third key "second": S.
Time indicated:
{"hour": 6, "minute": 55}
